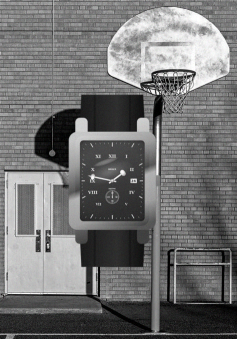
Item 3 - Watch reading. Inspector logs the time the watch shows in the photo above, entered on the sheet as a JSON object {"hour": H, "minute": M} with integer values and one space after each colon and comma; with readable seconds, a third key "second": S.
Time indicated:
{"hour": 1, "minute": 47}
